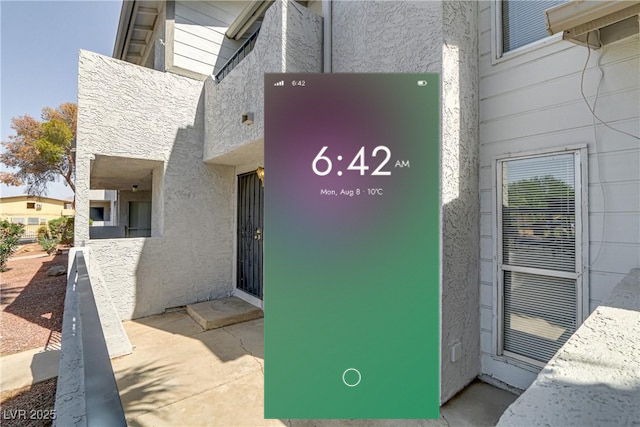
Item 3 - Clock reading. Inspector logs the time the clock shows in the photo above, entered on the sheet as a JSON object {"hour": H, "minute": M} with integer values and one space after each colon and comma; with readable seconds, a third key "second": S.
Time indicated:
{"hour": 6, "minute": 42}
